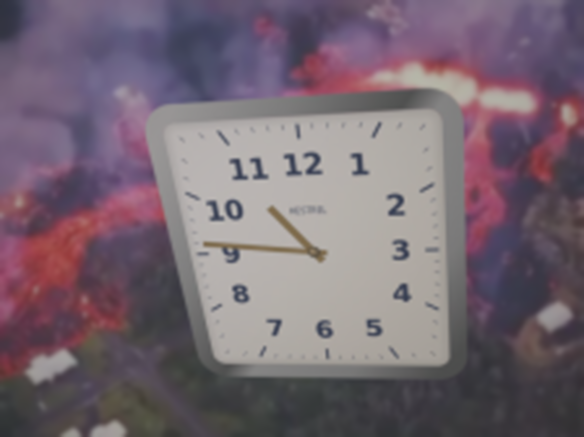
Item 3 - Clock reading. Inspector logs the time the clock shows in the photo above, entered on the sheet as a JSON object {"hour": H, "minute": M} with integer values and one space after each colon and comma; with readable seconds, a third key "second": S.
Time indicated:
{"hour": 10, "minute": 46}
